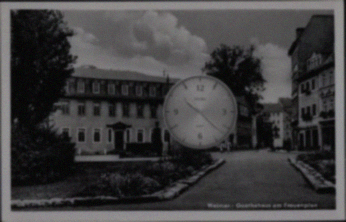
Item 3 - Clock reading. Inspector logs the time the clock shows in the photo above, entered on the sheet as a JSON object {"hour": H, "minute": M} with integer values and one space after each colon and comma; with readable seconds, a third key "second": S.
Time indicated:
{"hour": 10, "minute": 22}
